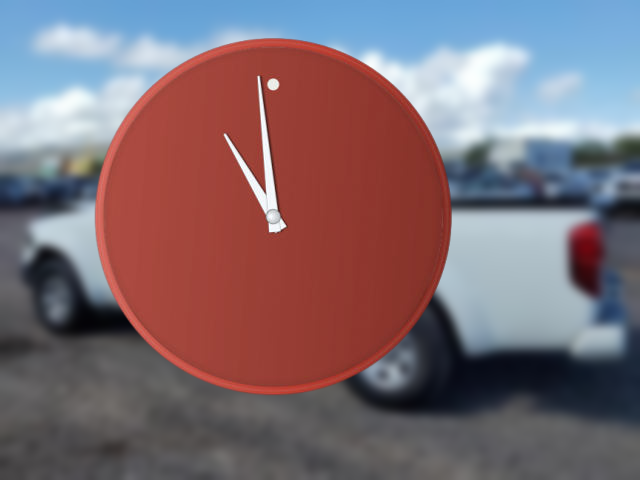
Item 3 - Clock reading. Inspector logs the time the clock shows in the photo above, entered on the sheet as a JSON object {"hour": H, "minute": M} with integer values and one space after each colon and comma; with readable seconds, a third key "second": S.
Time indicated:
{"hour": 10, "minute": 59}
